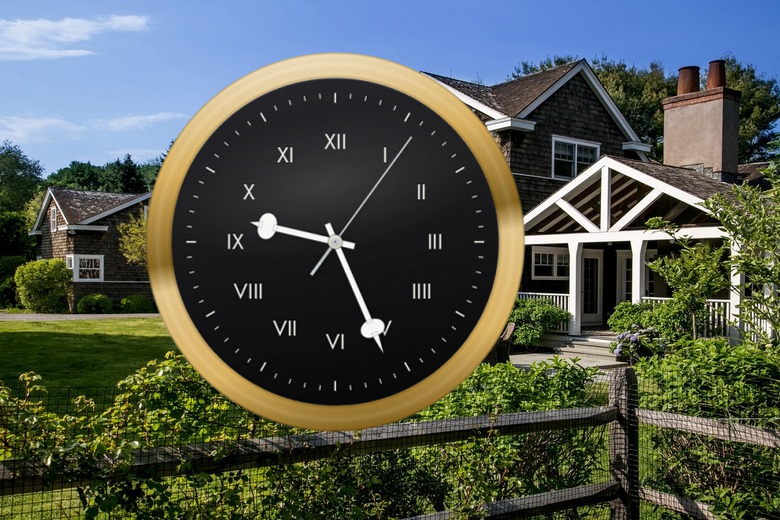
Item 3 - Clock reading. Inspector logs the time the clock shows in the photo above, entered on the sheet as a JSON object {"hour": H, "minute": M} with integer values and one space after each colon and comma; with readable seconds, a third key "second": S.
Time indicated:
{"hour": 9, "minute": 26, "second": 6}
